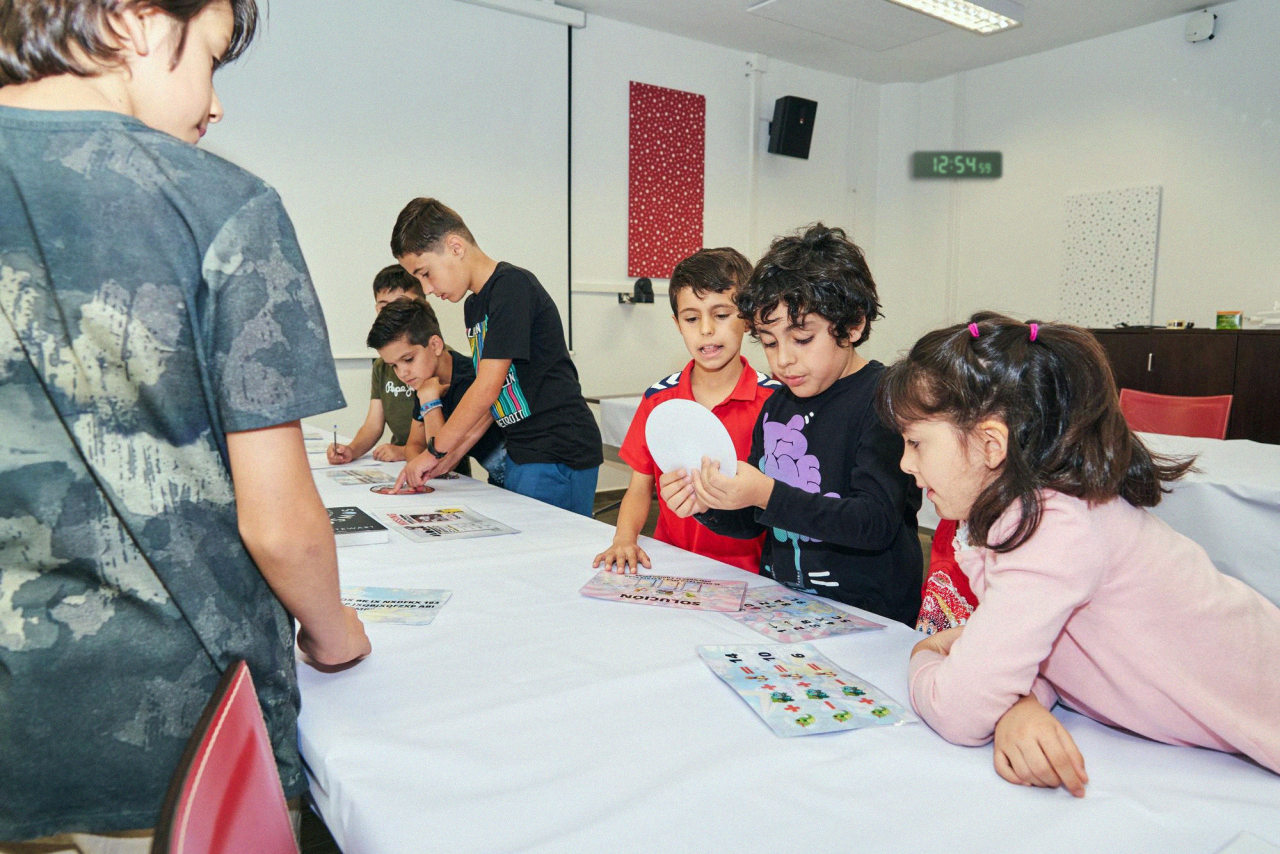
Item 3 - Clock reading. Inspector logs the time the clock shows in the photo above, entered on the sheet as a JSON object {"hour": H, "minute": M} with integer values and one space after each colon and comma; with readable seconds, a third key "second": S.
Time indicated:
{"hour": 12, "minute": 54}
